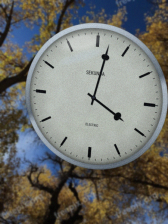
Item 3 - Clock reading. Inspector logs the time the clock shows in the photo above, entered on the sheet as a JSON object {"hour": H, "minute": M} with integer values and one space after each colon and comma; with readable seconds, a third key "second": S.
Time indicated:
{"hour": 4, "minute": 2}
